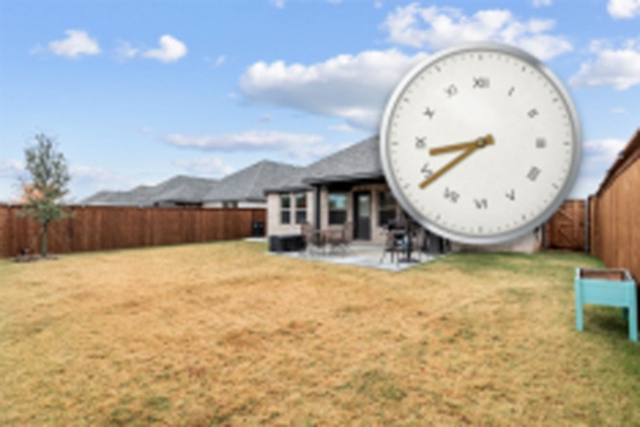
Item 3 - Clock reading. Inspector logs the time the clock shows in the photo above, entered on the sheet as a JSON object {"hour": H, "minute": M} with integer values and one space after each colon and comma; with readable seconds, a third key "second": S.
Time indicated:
{"hour": 8, "minute": 39}
